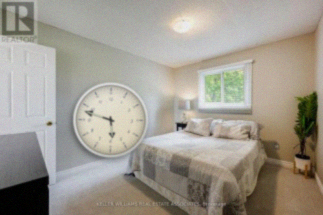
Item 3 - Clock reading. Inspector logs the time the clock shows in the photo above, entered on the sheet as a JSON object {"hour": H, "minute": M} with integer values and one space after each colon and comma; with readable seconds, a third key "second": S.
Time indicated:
{"hour": 5, "minute": 48}
